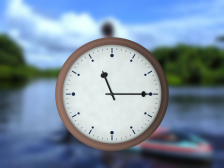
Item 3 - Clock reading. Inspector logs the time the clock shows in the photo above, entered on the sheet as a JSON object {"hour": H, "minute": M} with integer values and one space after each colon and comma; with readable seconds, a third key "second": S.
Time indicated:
{"hour": 11, "minute": 15}
